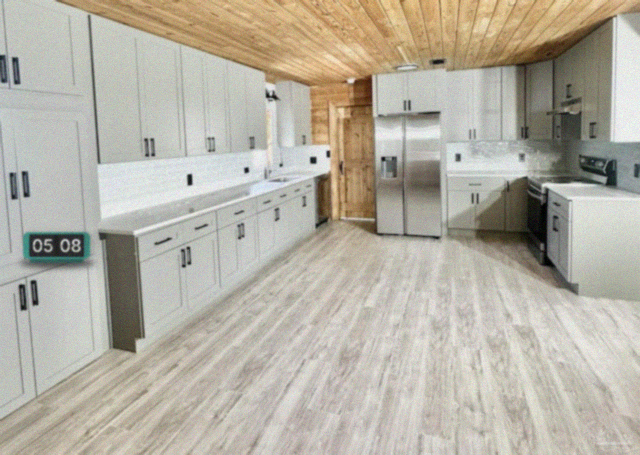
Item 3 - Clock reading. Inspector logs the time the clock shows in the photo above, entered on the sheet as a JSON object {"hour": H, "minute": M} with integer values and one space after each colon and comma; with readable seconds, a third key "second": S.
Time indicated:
{"hour": 5, "minute": 8}
